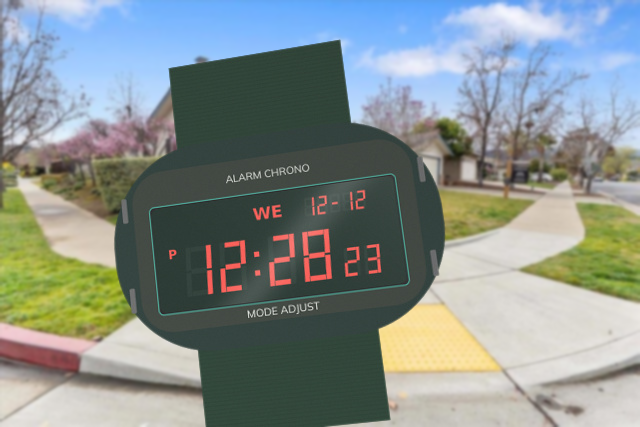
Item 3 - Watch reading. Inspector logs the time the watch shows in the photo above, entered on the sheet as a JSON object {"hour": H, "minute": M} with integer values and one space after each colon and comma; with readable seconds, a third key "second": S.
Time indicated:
{"hour": 12, "minute": 28, "second": 23}
